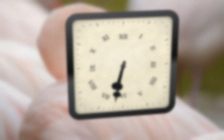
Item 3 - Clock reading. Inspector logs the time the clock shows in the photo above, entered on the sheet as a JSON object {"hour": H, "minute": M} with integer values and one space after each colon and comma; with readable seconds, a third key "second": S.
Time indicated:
{"hour": 6, "minute": 32}
